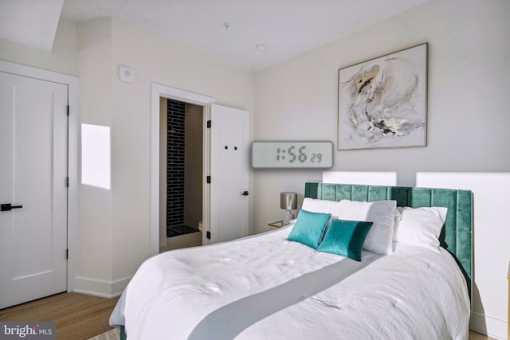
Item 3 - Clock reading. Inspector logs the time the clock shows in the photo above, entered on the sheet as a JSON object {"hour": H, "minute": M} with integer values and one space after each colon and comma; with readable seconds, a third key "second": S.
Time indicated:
{"hour": 1, "minute": 56, "second": 29}
